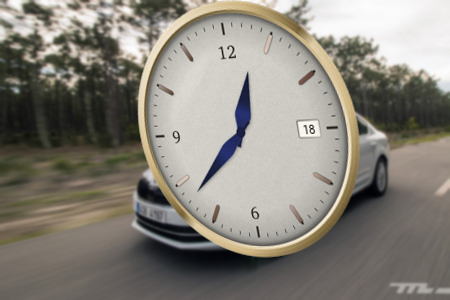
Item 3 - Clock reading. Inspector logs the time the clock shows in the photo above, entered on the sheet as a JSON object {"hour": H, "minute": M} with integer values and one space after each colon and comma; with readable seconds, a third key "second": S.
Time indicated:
{"hour": 12, "minute": 38}
